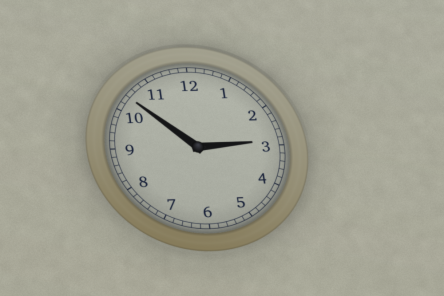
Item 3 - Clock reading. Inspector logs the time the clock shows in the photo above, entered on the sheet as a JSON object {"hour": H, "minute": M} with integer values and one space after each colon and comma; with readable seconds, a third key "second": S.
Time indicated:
{"hour": 2, "minute": 52}
